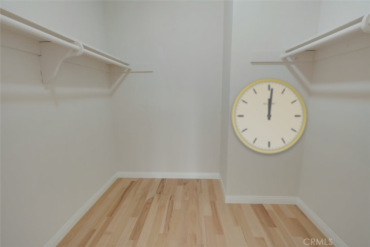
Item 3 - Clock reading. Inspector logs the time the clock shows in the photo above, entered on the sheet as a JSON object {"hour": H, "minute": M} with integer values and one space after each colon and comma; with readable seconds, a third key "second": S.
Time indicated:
{"hour": 12, "minute": 1}
